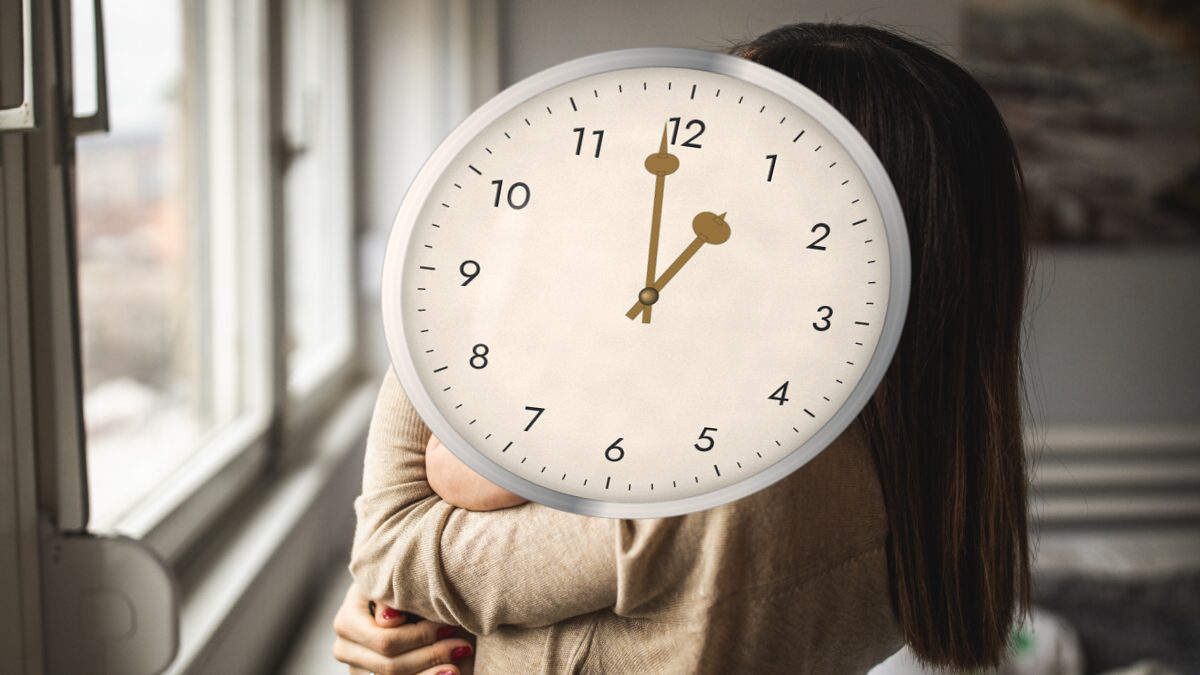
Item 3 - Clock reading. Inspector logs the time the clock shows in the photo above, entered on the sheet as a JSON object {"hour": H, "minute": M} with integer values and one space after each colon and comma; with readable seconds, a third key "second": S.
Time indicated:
{"hour": 12, "minute": 59}
